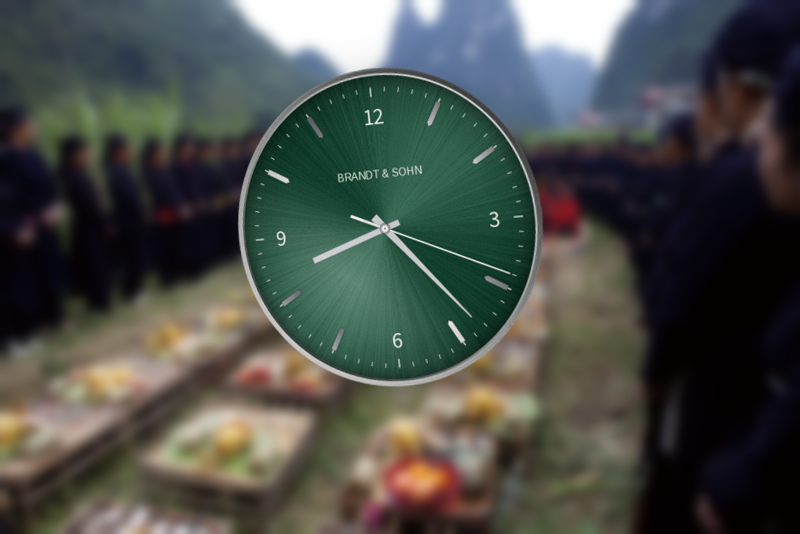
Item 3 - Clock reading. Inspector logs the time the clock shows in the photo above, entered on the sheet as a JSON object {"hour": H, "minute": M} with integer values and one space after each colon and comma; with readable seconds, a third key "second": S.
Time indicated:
{"hour": 8, "minute": 23, "second": 19}
